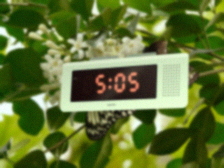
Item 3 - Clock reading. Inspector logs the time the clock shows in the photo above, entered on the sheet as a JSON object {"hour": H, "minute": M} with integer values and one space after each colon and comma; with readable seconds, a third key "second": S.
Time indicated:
{"hour": 5, "minute": 5}
